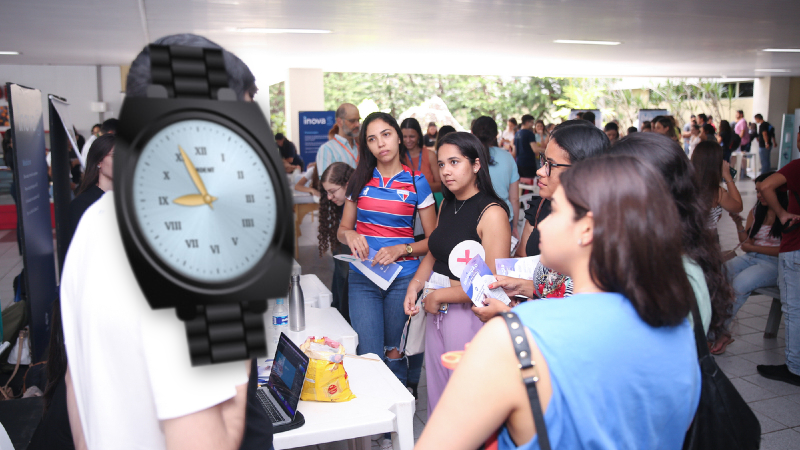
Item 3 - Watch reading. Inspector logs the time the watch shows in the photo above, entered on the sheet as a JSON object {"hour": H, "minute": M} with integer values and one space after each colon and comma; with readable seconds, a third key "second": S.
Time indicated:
{"hour": 8, "minute": 56}
